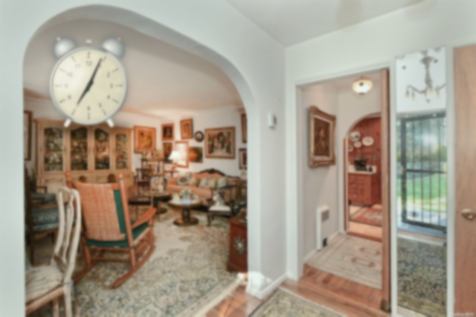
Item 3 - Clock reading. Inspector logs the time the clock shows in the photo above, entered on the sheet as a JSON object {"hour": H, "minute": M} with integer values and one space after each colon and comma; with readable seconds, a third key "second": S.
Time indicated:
{"hour": 7, "minute": 4}
